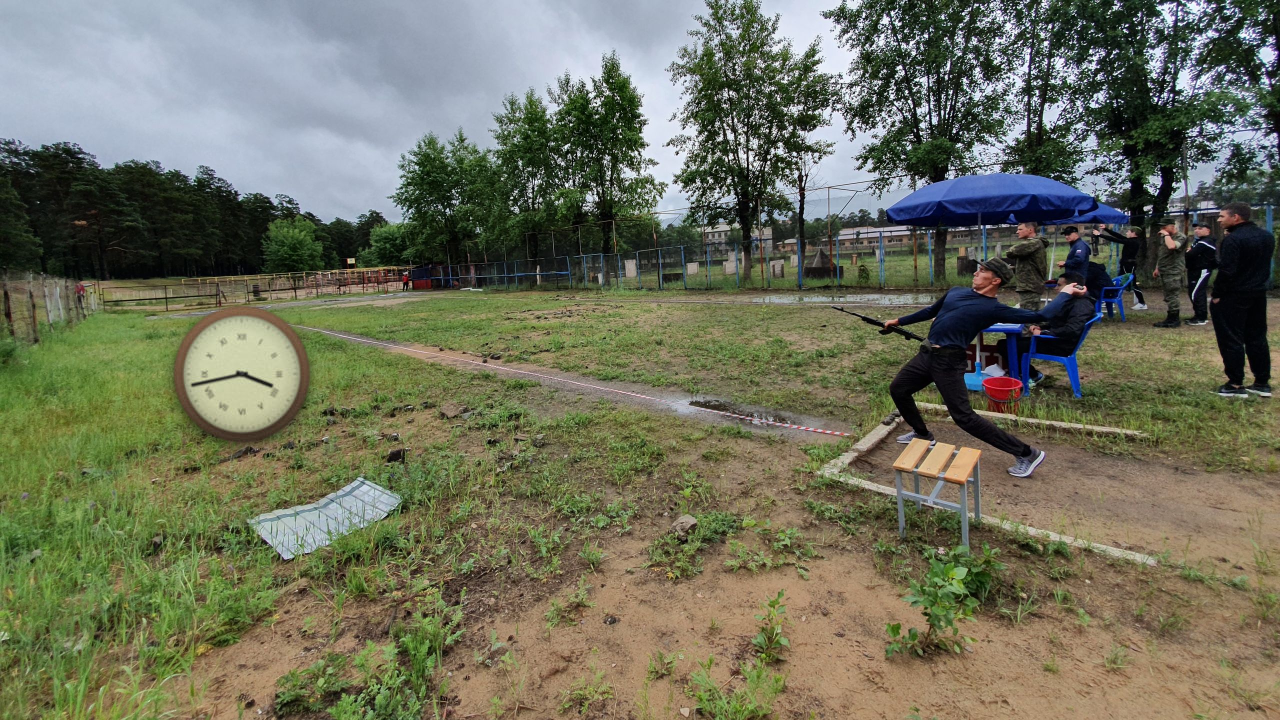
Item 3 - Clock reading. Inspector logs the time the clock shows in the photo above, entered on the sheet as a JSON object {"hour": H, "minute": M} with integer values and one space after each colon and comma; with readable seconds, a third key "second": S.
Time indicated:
{"hour": 3, "minute": 43}
